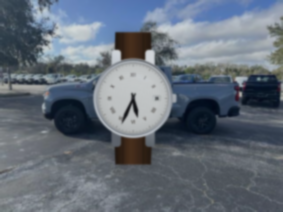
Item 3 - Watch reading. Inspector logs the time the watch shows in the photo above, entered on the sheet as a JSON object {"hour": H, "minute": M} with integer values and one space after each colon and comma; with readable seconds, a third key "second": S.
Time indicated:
{"hour": 5, "minute": 34}
